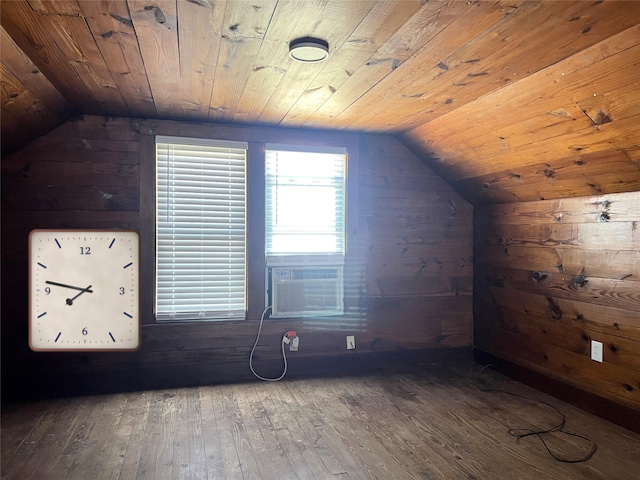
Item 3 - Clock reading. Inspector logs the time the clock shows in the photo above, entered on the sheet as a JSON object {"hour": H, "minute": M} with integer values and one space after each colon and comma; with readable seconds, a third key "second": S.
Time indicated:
{"hour": 7, "minute": 47}
